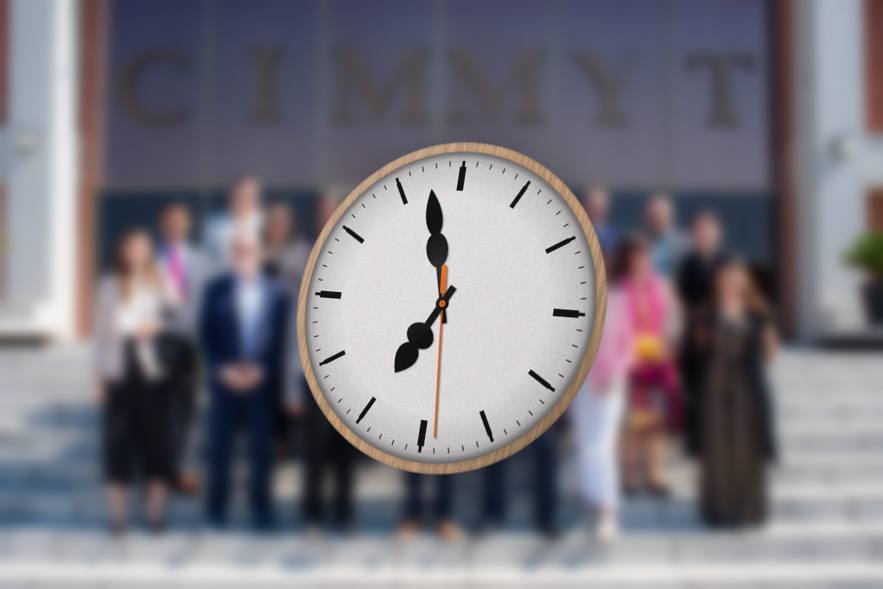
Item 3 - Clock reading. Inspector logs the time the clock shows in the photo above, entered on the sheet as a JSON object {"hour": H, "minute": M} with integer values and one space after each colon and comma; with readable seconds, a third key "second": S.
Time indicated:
{"hour": 6, "minute": 57, "second": 29}
